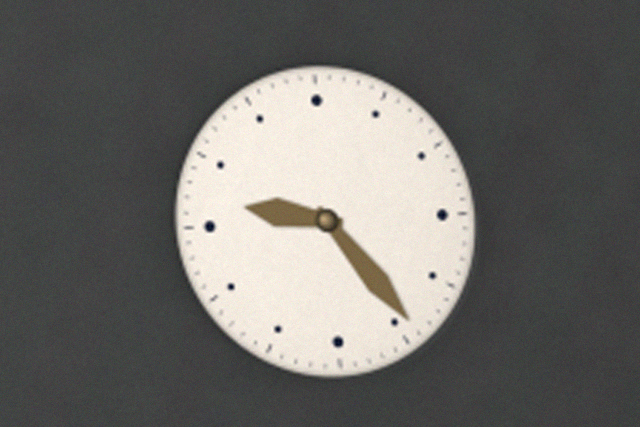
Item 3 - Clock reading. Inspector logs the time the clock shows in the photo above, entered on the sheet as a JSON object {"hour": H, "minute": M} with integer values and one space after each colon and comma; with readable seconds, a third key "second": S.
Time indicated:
{"hour": 9, "minute": 24}
